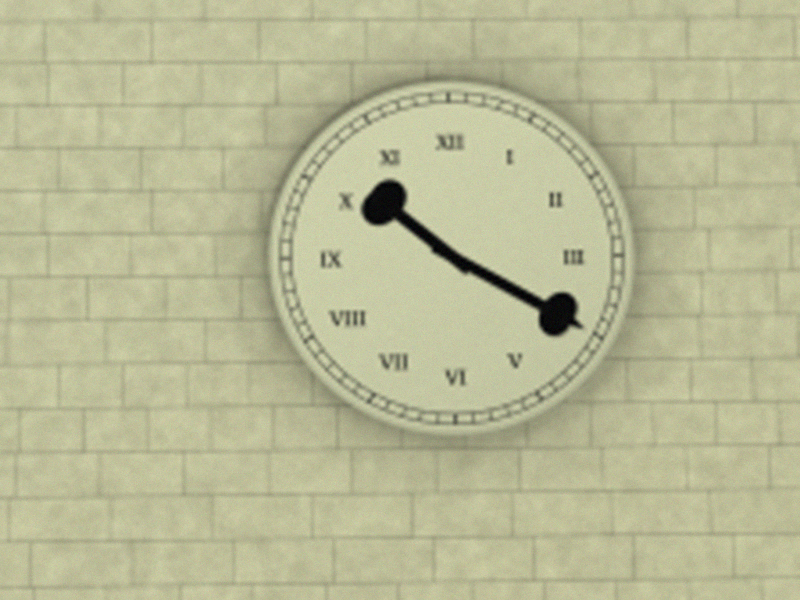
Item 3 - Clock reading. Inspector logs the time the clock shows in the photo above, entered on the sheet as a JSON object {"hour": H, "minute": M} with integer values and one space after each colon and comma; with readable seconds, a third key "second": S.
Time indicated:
{"hour": 10, "minute": 20}
